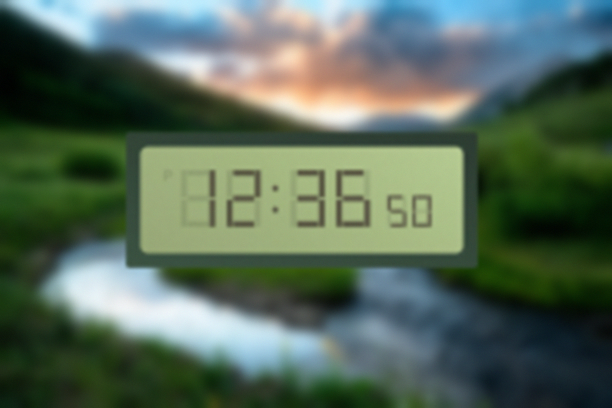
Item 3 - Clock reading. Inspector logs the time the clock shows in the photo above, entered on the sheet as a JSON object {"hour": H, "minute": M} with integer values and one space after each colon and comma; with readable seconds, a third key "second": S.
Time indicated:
{"hour": 12, "minute": 36, "second": 50}
